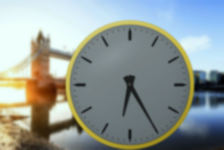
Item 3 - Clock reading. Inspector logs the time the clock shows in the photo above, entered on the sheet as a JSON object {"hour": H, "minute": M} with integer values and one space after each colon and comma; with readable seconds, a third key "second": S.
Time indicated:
{"hour": 6, "minute": 25}
